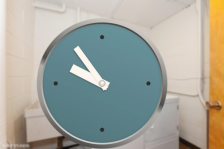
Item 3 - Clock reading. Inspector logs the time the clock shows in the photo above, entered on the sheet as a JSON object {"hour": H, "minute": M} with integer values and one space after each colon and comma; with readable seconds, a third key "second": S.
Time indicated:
{"hour": 9, "minute": 54}
